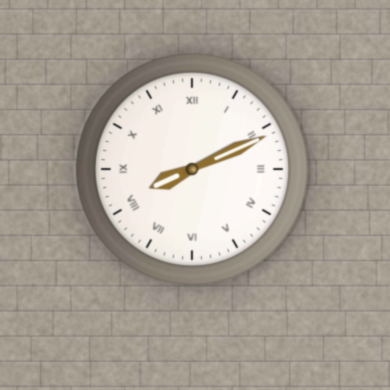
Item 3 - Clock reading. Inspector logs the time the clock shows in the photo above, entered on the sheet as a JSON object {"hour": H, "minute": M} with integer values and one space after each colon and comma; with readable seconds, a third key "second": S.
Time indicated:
{"hour": 8, "minute": 11}
